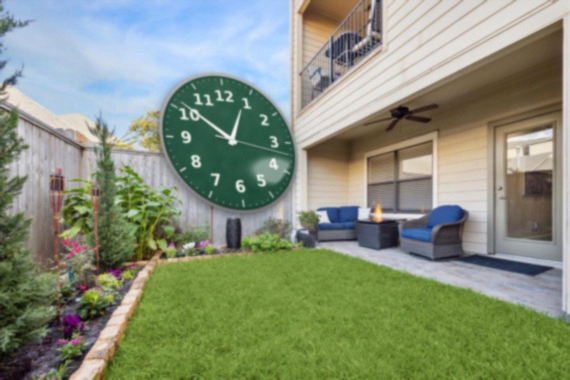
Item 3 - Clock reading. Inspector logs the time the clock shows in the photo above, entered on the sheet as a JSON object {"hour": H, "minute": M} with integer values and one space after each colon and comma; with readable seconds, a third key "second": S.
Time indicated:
{"hour": 12, "minute": 51, "second": 17}
